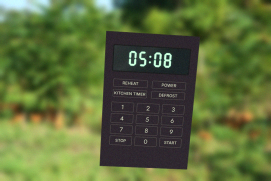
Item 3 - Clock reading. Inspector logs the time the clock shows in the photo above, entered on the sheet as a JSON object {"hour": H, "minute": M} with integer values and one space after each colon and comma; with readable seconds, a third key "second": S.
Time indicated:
{"hour": 5, "minute": 8}
